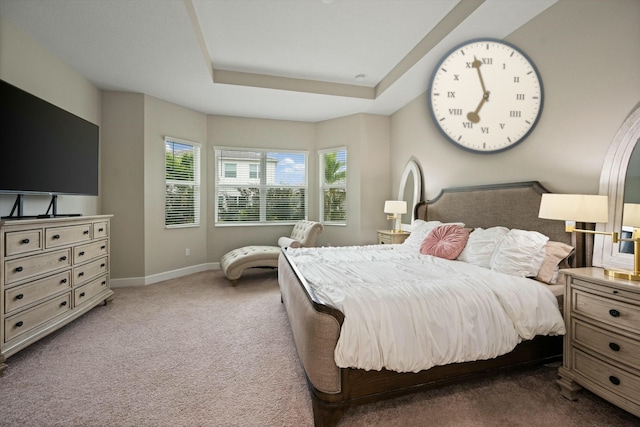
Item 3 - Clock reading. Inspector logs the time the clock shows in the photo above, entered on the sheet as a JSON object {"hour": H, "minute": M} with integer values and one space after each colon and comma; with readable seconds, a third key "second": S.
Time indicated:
{"hour": 6, "minute": 57}
